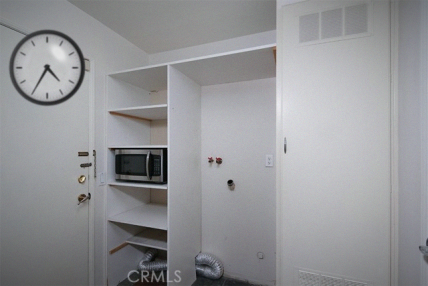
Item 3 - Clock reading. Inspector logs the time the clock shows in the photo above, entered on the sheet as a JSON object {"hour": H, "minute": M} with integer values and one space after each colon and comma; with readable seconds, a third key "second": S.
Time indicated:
{"hour": 4, "minute": 35}
